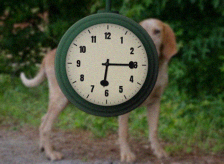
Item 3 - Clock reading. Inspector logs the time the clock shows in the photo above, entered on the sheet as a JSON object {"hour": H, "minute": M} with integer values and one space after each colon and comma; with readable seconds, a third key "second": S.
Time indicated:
{"hour": 6, "minute": 15}
